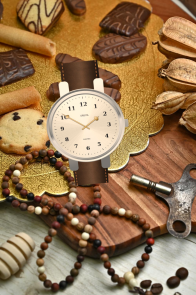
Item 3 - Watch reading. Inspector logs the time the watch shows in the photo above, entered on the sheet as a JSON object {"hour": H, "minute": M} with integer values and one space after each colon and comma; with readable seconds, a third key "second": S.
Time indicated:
{"hour": 1, "minute": 51}
